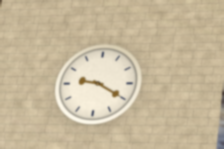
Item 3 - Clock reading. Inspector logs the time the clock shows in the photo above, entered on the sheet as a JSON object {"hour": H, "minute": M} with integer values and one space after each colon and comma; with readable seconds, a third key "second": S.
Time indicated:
{"hour": 9, "minute": 20}
